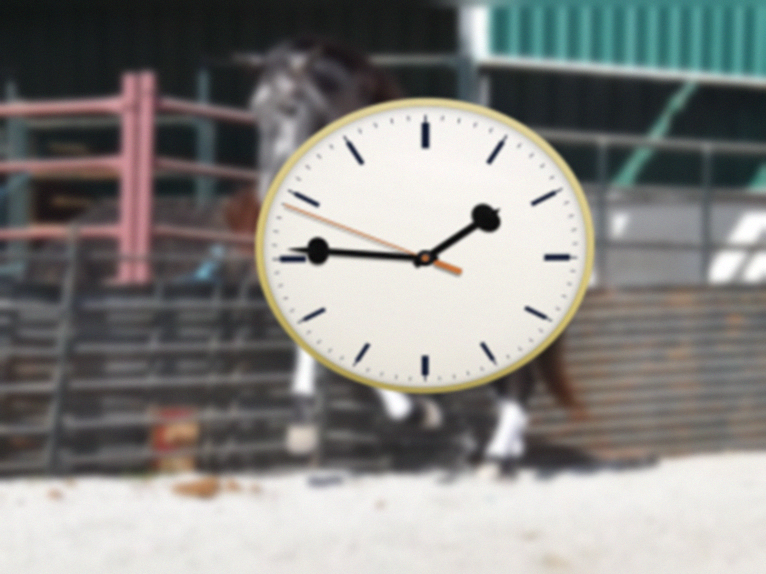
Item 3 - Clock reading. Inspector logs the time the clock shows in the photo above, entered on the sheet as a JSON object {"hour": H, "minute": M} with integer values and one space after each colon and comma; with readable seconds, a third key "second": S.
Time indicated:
{"hour": 1, "minute": 45, "second": 49}
